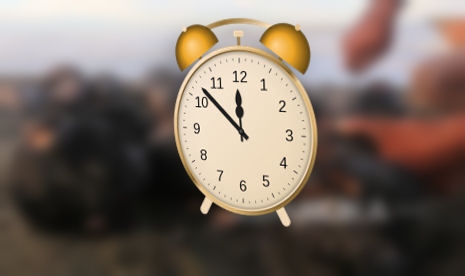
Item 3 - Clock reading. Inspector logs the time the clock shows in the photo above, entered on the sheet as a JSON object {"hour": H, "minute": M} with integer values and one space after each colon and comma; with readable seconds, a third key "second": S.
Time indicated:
{"hour": 11, "minute": 52}
